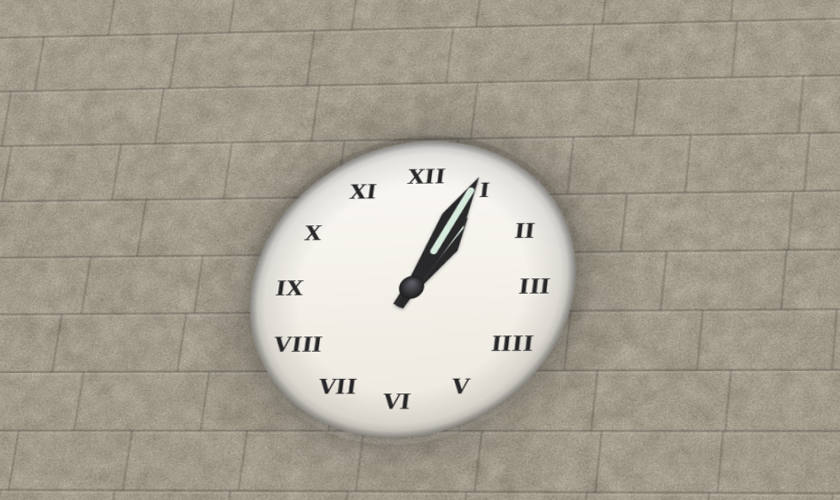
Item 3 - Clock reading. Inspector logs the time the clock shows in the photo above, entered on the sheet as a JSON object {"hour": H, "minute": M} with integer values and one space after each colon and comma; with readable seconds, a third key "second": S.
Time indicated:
{"hour": 1, "minute": 4}
